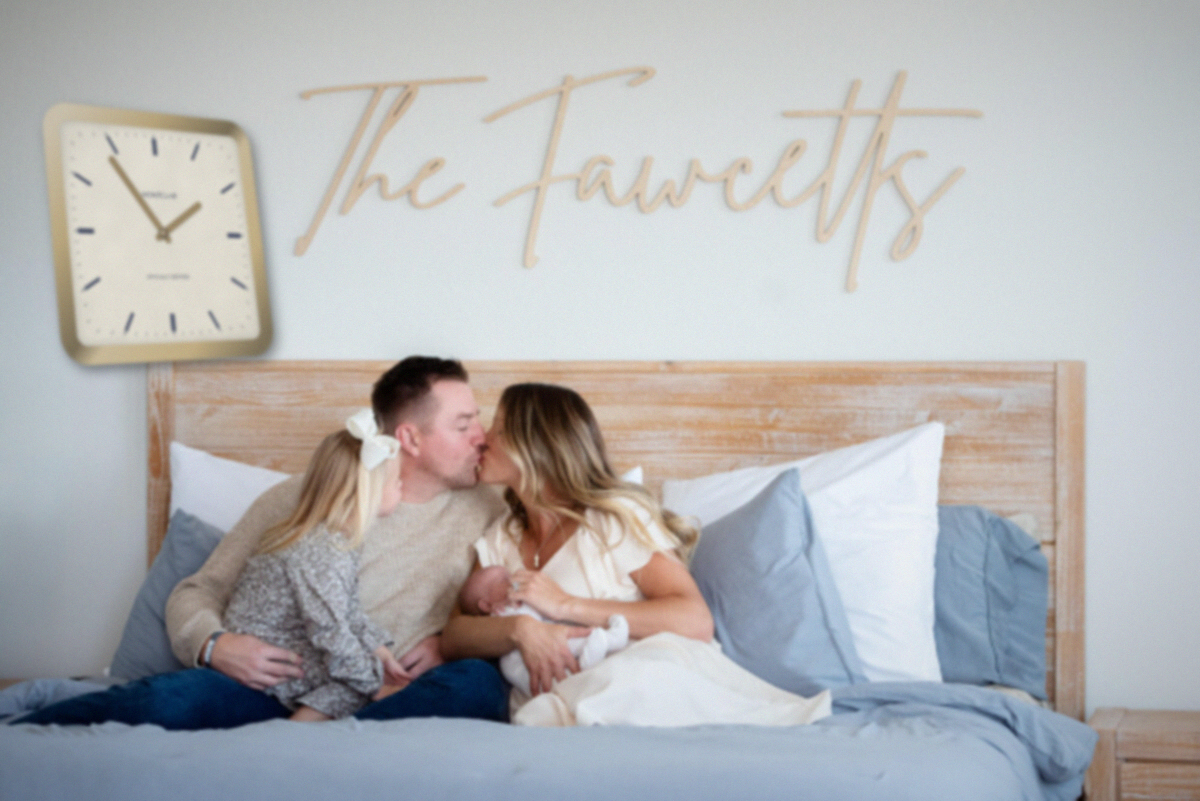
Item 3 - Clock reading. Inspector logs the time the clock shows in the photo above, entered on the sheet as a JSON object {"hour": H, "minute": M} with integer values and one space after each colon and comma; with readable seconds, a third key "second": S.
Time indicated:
{"hour": 1, "minute": 54}
